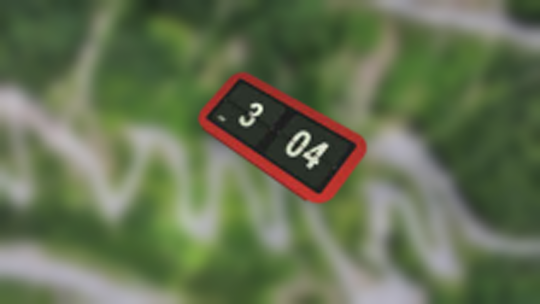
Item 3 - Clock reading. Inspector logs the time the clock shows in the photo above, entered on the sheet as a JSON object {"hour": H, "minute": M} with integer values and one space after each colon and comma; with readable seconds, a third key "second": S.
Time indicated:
{"hour": 3, "minute": 4}
